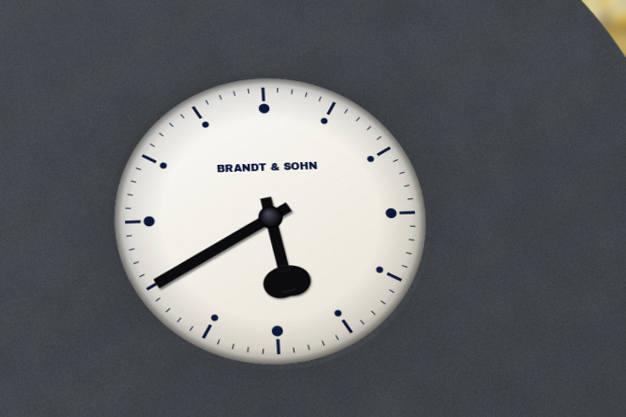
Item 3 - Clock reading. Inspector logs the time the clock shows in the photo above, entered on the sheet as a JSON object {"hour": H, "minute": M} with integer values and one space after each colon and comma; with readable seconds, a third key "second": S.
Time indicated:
{"hour": 5, "minute": 40}
